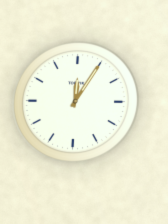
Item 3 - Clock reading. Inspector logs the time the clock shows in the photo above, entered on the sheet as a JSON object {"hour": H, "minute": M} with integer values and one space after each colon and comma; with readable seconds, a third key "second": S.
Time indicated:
{"hour": 12, "minute": 5}
